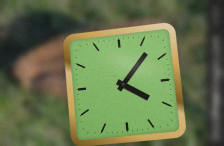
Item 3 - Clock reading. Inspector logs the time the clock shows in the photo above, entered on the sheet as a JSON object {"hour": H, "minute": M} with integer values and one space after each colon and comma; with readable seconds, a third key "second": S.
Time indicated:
{"hour": 4, "minute": 7}
